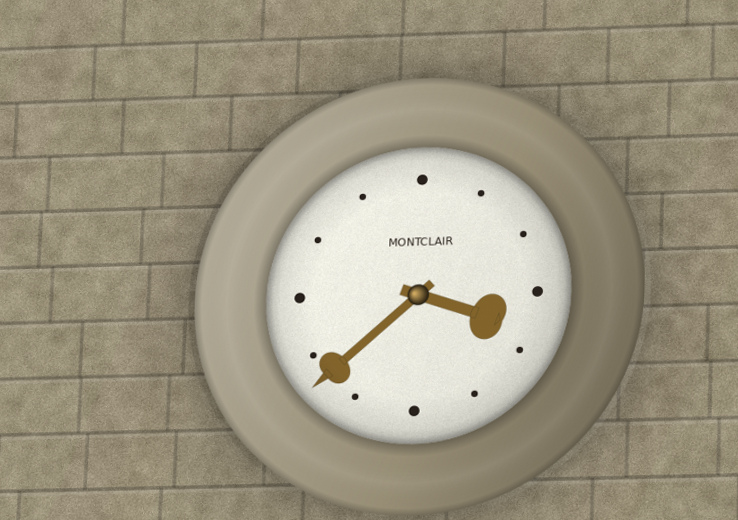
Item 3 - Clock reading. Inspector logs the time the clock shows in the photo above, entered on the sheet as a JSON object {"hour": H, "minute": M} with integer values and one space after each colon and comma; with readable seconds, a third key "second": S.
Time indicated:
{"hour": 3, "minute": 38}
